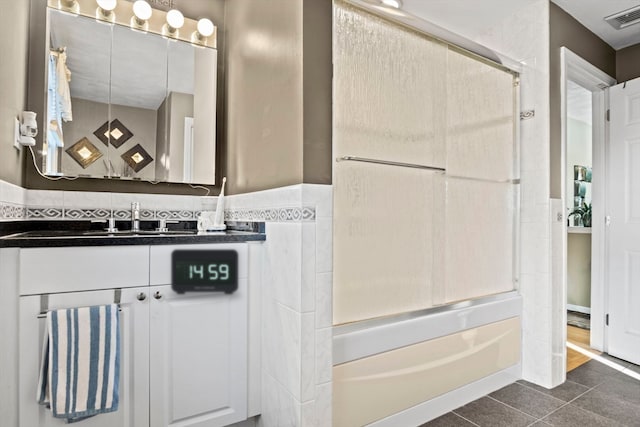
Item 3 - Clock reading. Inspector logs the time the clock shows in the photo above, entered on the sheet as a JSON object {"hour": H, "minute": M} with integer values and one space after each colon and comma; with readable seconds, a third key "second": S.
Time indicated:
{"hour": 14, "minute": 59}
